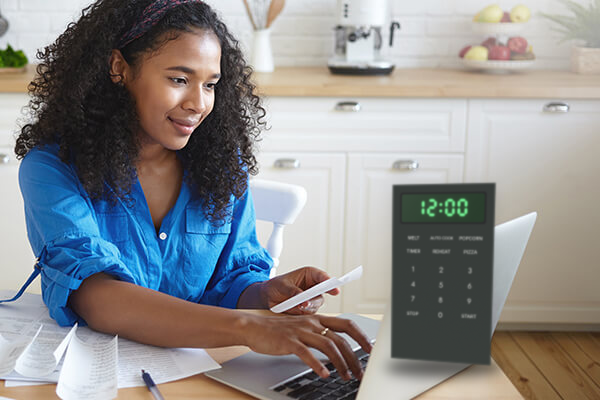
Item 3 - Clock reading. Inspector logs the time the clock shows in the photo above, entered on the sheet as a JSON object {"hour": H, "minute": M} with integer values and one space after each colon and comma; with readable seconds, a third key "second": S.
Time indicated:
{"hour": 12, "minute": 0}
